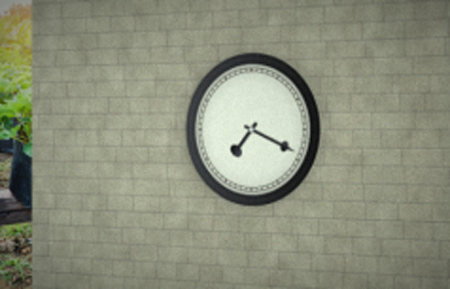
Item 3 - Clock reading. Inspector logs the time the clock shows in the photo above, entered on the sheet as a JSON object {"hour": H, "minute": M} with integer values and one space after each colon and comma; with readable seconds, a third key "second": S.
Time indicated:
{"hour": 7, "minute": 19}
